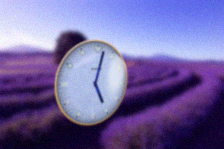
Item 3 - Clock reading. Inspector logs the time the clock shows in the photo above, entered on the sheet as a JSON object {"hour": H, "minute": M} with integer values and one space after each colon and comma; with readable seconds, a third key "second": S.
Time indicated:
{"hour": 5, "minute": 2}
